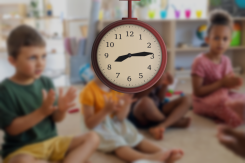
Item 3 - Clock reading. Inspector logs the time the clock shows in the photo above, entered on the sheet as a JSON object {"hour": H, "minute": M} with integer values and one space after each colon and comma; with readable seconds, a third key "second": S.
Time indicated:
{"hour": 8, "minute": 14}
